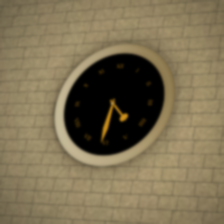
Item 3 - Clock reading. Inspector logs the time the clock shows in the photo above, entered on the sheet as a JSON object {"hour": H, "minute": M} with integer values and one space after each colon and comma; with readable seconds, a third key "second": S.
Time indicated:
{"hour": 4, "minute": 31}
